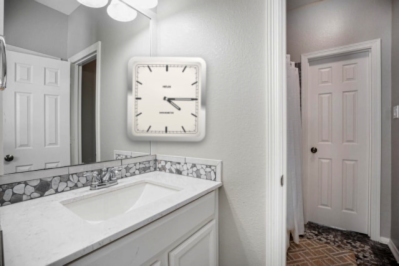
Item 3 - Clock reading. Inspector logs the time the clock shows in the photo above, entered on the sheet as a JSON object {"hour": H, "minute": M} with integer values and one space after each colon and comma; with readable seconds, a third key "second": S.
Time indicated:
{"hour": 4, "minute": 15}
